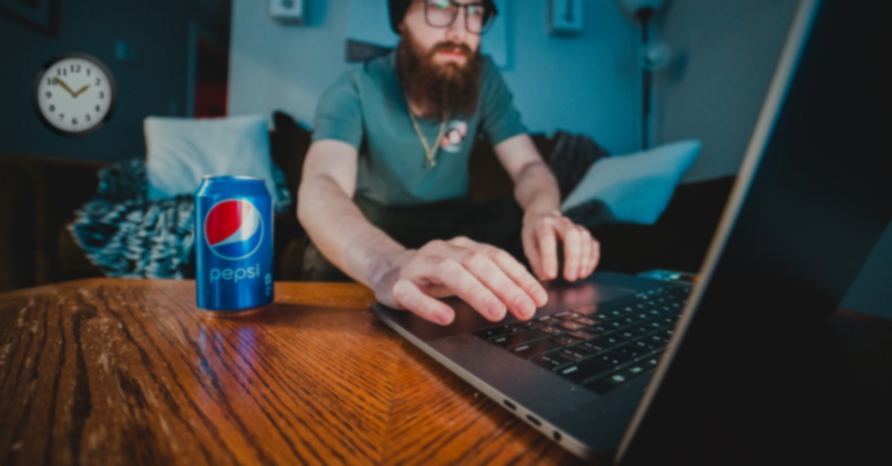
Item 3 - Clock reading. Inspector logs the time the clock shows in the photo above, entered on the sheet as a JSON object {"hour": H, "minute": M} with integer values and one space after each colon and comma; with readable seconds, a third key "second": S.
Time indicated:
{"hour": 1, "minute": 52}
